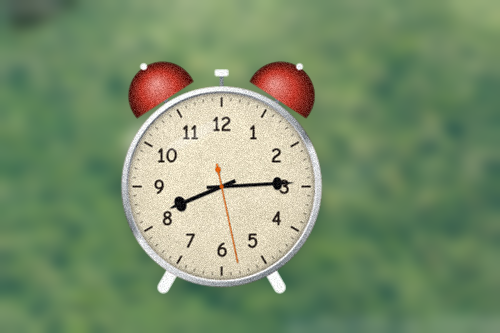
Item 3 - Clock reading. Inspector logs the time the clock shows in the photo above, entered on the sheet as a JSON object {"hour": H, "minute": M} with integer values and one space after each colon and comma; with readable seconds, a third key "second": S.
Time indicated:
{"hour": 8, "minute": 14, "second": 28}
